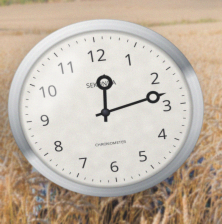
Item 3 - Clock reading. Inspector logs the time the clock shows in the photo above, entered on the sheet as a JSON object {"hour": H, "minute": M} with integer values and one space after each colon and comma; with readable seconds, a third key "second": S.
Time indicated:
{"hour": 12, "minute": 13}
